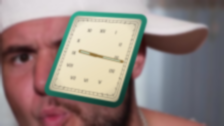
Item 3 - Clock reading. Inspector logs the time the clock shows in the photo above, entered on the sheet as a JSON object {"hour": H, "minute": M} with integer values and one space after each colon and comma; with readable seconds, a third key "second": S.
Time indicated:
{"hour": 9, "minute": 16}
